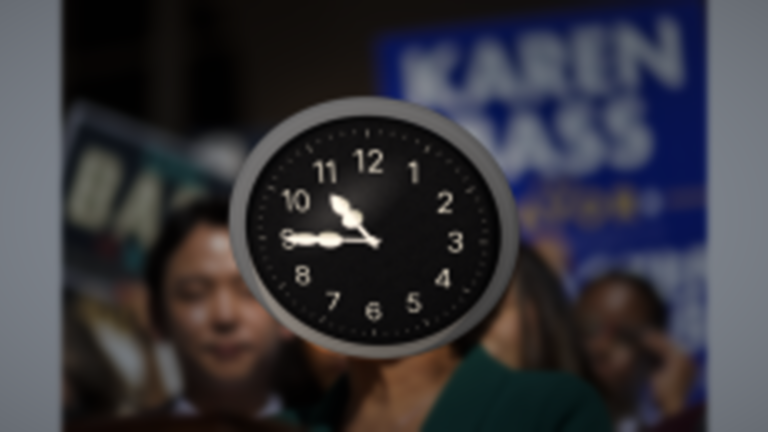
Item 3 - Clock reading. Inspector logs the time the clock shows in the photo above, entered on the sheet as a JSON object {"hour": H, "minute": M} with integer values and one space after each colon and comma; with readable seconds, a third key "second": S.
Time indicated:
{"hour": 10, "minute": 45}
